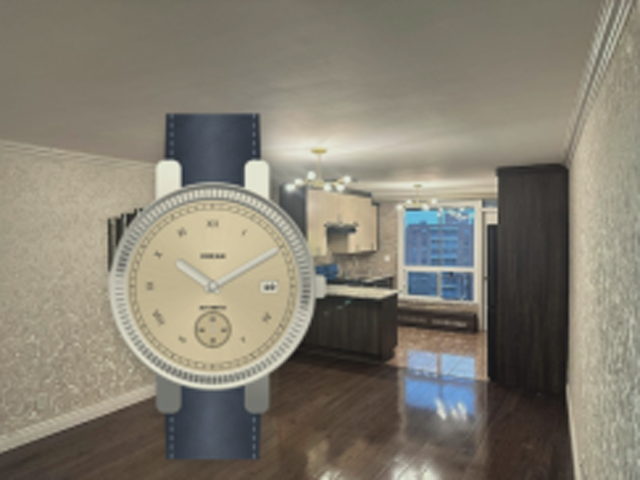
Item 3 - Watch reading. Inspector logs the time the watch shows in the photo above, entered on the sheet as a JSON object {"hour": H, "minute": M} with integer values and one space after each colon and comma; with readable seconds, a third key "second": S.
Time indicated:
{"hour": 10, "minute": 10}
